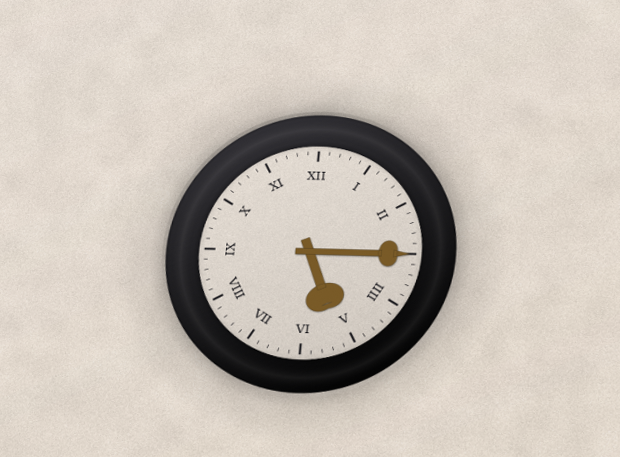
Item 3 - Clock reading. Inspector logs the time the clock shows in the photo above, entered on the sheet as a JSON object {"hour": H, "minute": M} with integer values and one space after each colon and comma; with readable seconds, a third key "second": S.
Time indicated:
{"hour": 5, "minute": 15}
